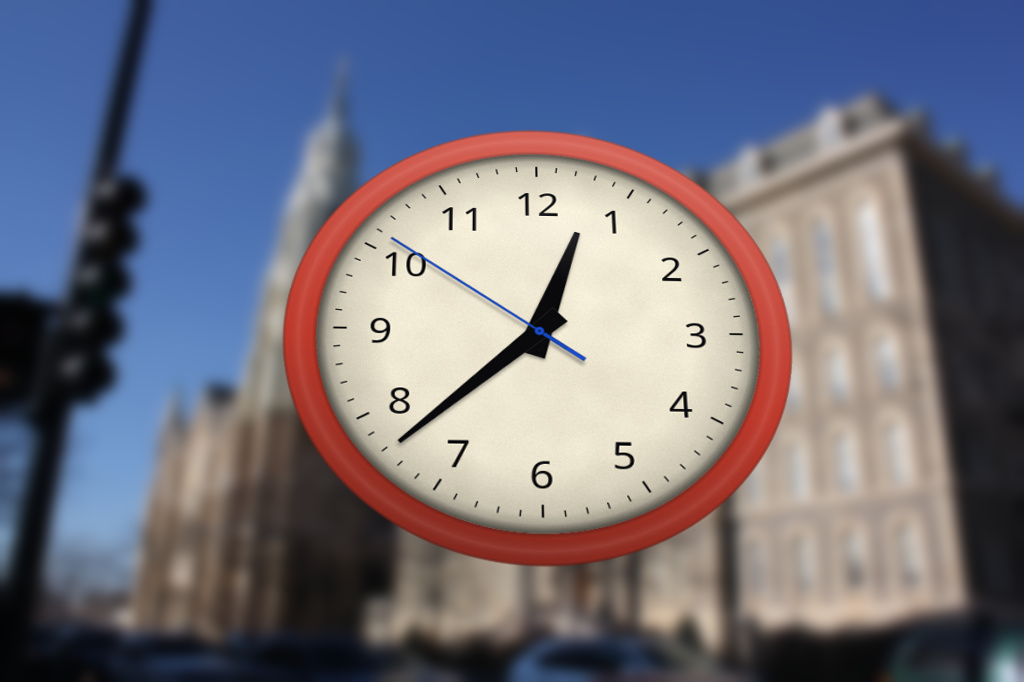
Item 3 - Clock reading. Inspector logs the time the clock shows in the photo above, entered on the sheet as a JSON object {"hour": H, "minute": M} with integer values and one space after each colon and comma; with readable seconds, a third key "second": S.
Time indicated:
{"hour": 12, "minute": 37, "second": 51}
